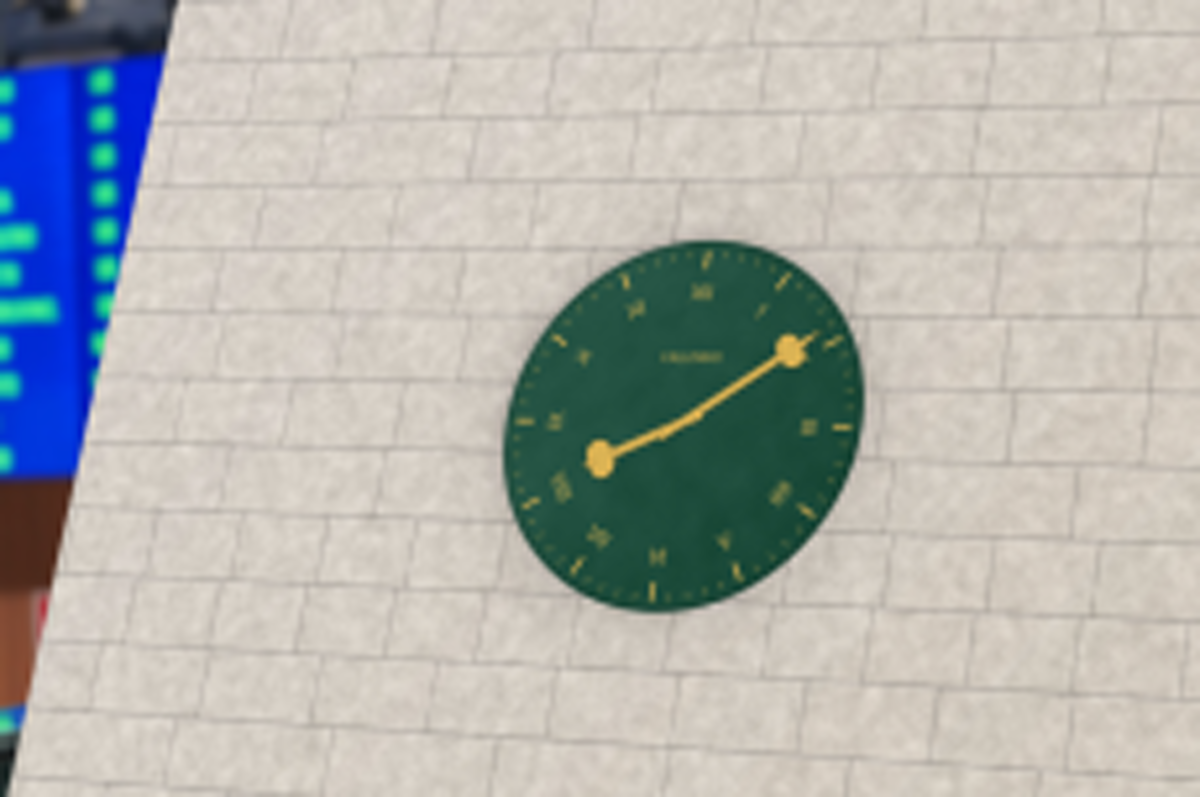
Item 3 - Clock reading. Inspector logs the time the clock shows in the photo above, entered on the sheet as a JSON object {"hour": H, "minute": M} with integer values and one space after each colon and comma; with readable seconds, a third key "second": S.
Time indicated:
{"hour": 8, "minute": 9}
